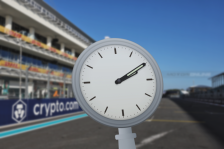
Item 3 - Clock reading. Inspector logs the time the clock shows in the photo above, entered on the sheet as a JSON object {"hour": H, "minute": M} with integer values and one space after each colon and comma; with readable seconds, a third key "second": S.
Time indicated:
{"hour": 2, "minute": 10}
